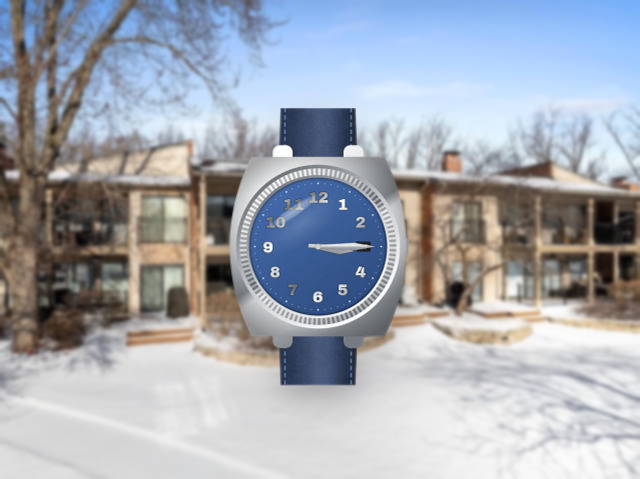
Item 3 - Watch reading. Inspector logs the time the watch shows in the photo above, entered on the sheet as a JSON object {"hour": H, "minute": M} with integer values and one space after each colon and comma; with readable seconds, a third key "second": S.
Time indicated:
{"hour": 3, "minute": 15}
